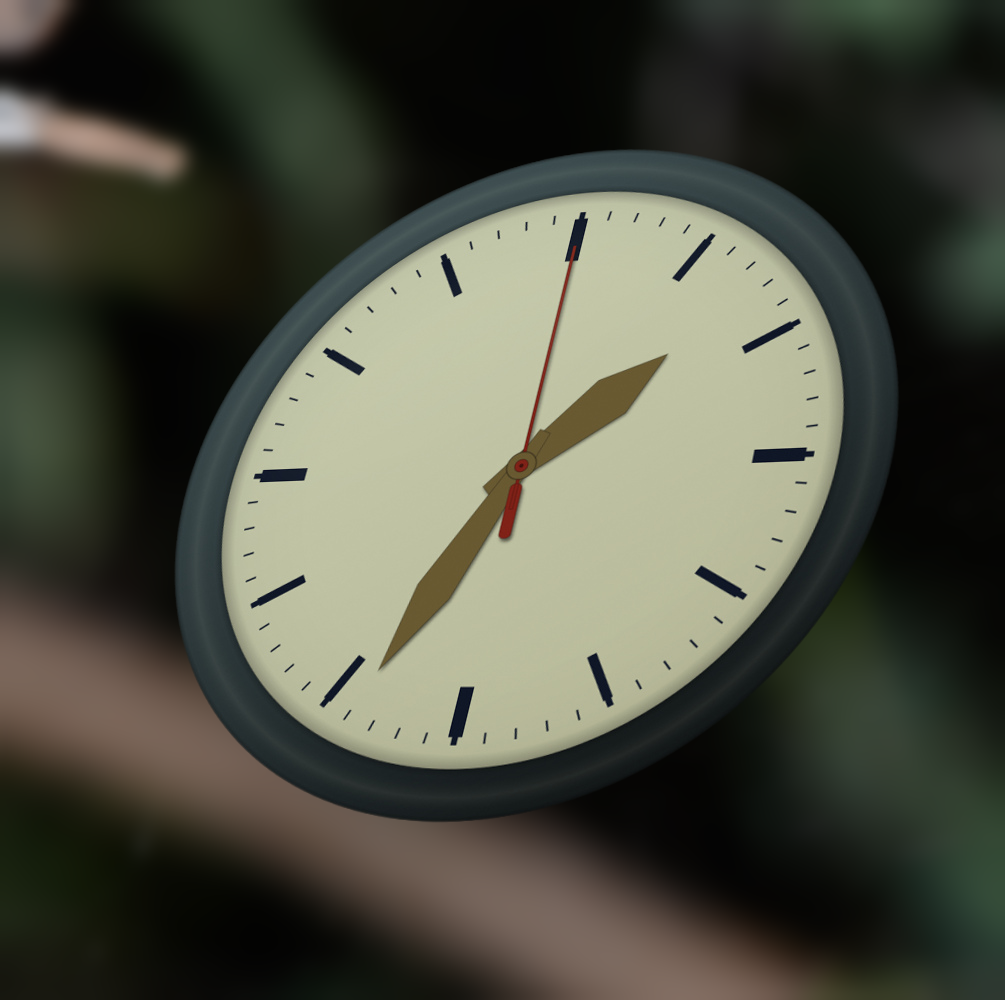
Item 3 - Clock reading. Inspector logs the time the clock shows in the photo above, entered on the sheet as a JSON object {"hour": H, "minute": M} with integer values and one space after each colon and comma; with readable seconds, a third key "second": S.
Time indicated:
{"hour": 1, "minute": 34, "second": 0}
